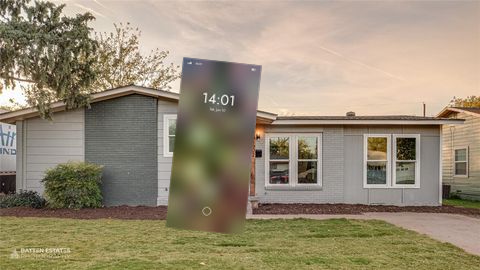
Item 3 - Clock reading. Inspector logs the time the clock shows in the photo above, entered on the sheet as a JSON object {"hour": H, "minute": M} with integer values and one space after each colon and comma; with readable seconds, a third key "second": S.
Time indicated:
{"hour": 14, "minute": 1}
